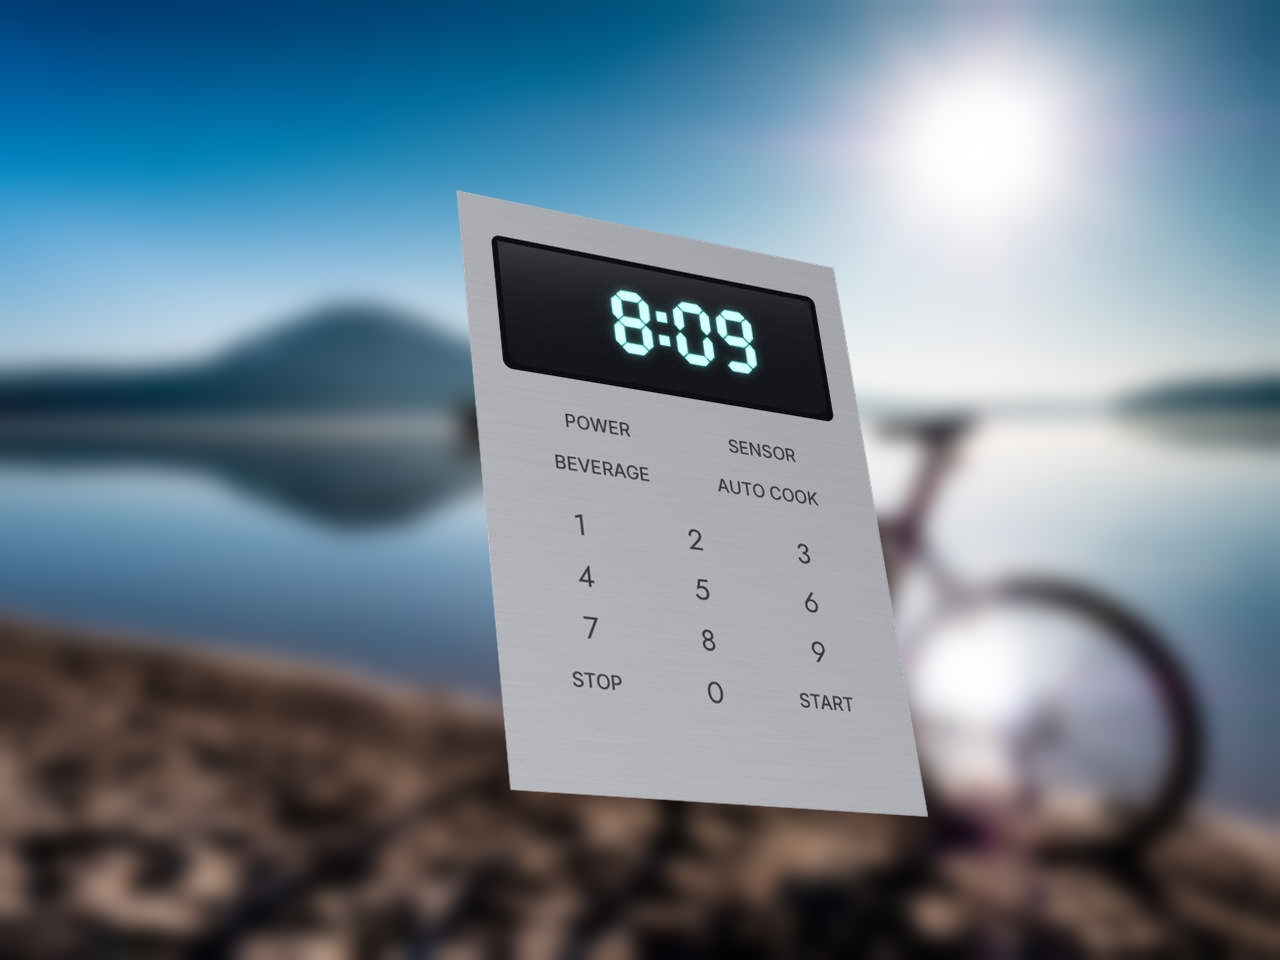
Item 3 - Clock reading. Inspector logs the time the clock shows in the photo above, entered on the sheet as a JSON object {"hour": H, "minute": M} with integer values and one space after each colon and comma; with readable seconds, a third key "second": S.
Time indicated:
{"hour": 8, "minute": 9}
